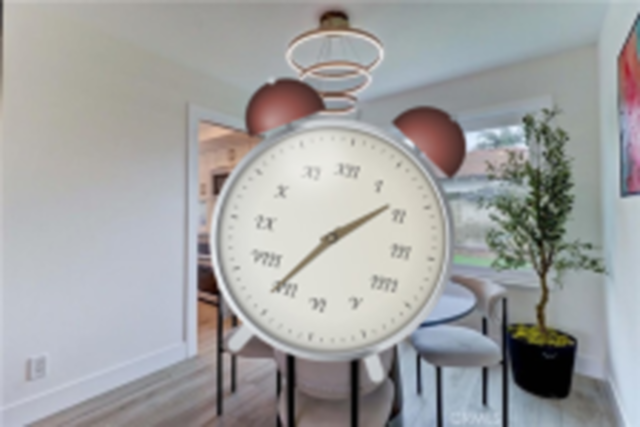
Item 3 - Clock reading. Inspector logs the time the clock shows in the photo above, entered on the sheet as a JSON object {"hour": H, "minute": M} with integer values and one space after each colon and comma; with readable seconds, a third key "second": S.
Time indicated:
{"hour": 1, "minute": 36}
